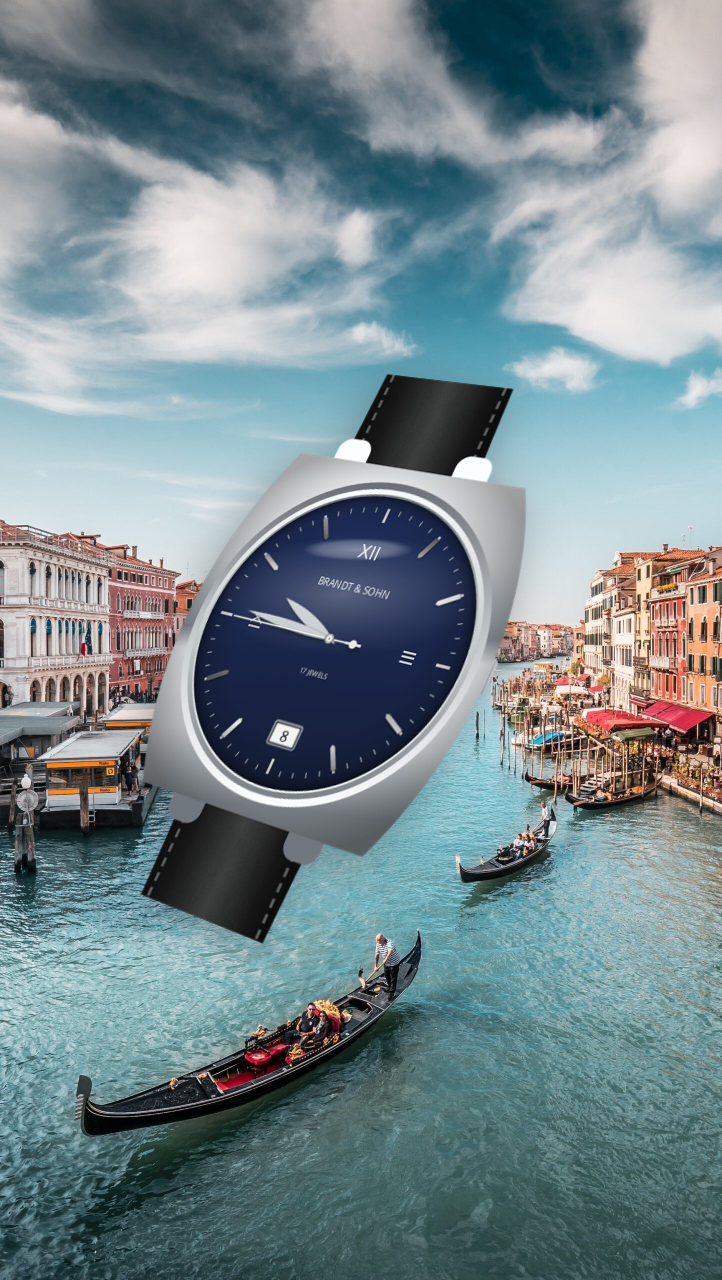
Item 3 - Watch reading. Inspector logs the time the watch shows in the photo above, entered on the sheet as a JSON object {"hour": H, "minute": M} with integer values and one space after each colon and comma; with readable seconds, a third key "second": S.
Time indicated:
{"hour": 9, "minute": 45, "second": 45}
